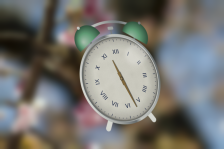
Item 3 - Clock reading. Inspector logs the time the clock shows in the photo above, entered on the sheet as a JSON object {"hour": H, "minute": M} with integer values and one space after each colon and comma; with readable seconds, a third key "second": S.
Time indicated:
{"hour": 11, "minute": 27}
